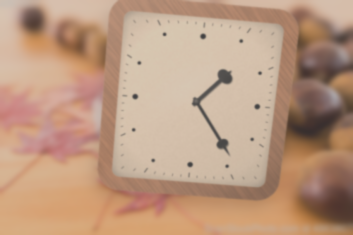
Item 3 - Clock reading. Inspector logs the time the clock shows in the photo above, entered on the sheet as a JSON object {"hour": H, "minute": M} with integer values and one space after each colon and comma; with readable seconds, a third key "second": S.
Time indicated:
{"hour": 1, "minute": 24}
